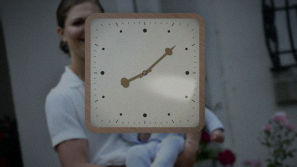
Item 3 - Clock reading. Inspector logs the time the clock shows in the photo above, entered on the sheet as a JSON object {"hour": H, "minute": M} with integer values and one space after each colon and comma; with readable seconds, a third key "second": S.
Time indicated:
{"hour": 8, "minute": 8}
